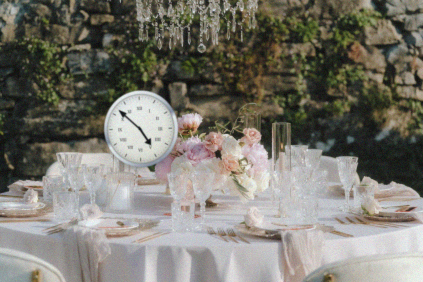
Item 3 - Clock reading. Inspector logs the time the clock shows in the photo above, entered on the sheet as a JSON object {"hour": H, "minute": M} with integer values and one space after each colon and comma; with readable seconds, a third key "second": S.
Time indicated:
{"hour": 4, "minute": 52}
